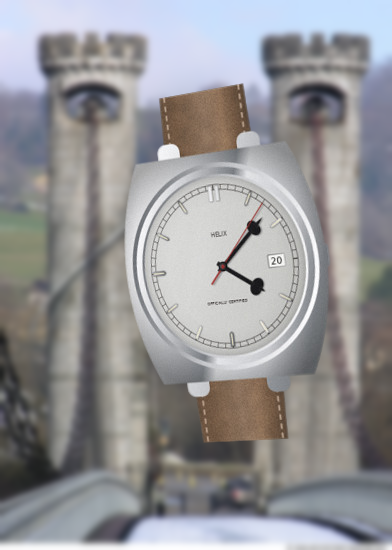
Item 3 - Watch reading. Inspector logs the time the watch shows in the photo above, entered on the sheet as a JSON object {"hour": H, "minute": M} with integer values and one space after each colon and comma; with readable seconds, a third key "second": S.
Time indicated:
{"hour": 4, "minute": 8, "second": 7}
